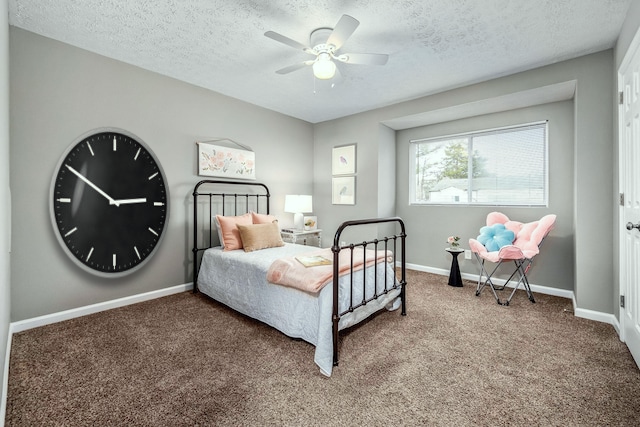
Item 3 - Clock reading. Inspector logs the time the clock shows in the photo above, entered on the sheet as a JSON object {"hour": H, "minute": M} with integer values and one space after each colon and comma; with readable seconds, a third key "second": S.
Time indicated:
{"hour": 2, "minute": 50}
